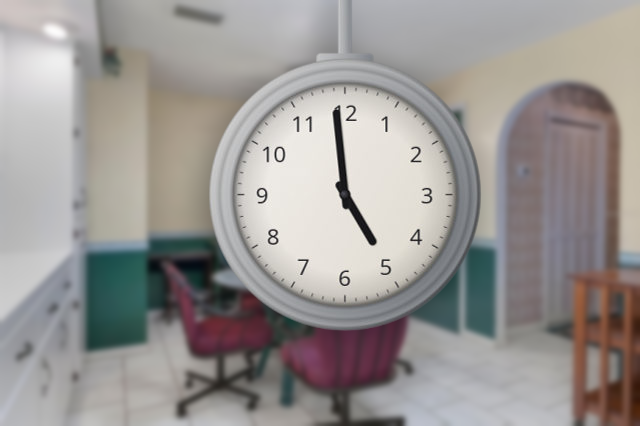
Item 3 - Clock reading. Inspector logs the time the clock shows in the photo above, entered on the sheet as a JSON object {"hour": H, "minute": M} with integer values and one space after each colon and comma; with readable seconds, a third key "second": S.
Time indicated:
{"hour": 4, "minute": 59}
